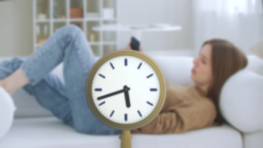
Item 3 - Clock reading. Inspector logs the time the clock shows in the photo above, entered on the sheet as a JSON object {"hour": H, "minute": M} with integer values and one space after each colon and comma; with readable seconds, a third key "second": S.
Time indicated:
{"hour": 5, "minute": 42}
